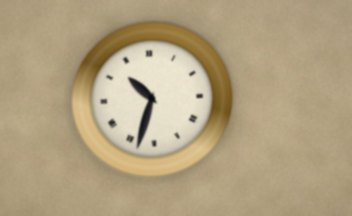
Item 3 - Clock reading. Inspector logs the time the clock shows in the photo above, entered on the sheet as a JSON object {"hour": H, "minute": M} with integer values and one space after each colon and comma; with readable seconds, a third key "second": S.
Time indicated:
{"hour": 10, "minute": 33}
